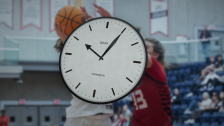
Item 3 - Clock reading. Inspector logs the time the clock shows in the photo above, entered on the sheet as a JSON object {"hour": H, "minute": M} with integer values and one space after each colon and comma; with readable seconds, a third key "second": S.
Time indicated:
{"hour": 10, "minute": 5}
